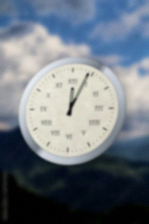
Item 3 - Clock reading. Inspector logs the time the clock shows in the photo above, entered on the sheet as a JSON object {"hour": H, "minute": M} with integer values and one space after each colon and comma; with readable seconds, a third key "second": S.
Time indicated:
{"hour": 12, "minute": 4}
